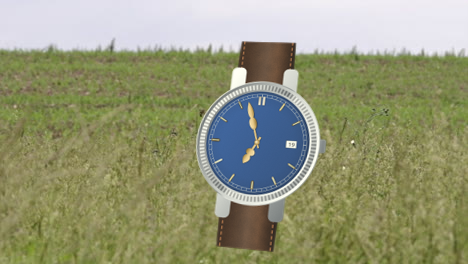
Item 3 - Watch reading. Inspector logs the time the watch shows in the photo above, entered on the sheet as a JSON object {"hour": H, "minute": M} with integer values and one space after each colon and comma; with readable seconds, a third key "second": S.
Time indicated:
{"hour": 6, "minute": 57}
